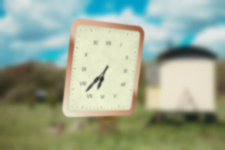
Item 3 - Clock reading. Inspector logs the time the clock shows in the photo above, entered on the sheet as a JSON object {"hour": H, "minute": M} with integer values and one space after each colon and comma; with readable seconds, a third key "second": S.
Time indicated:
{"hour": 6, "minute": 37}
